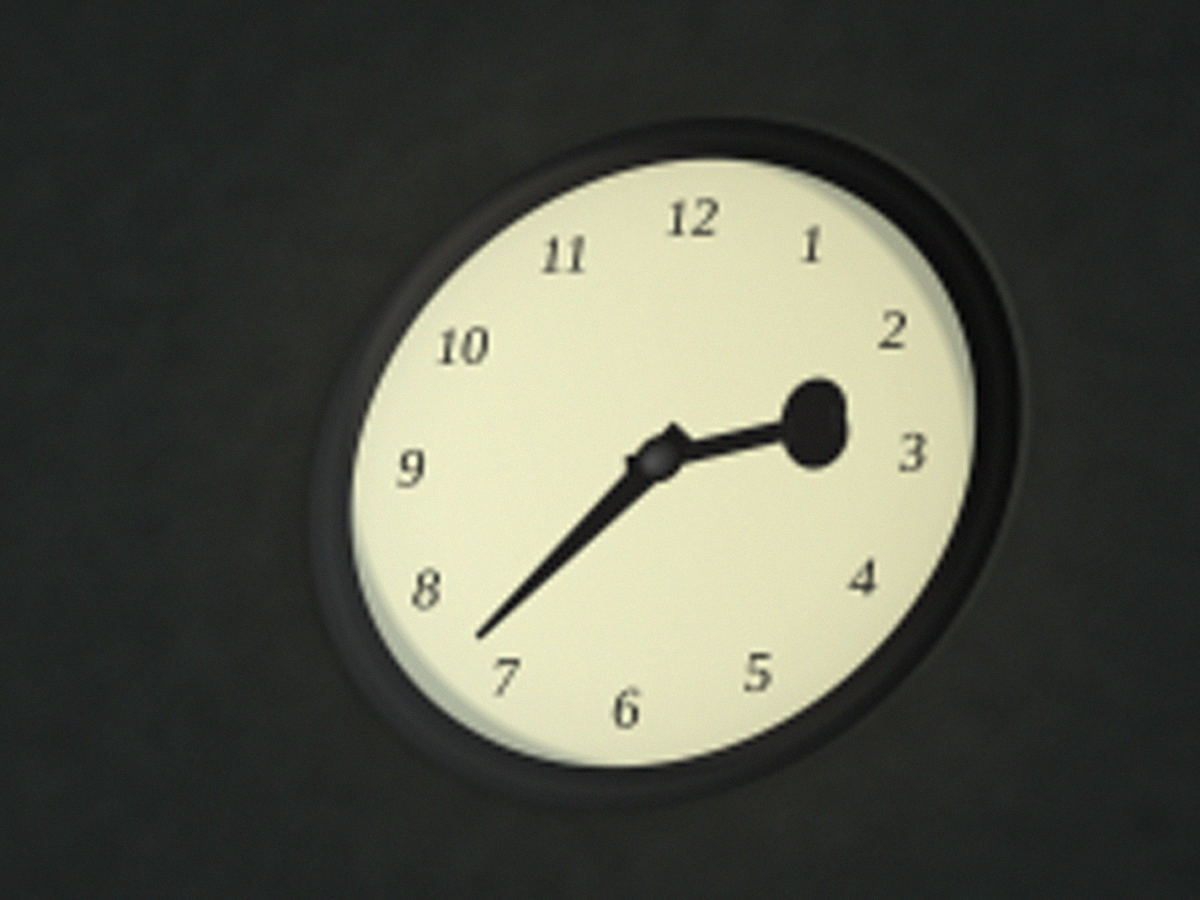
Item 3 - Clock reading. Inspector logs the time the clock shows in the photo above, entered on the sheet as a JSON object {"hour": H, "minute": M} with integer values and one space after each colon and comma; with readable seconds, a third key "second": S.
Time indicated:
{"hour": 2, "minute": 37}
